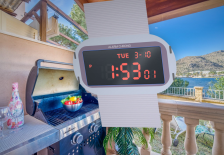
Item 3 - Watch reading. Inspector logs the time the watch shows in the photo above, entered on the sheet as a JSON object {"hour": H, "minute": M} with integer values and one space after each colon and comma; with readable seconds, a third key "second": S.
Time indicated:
{"hour": 1, "minute": 53, "second": 1}
